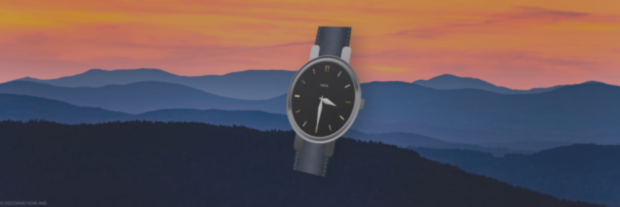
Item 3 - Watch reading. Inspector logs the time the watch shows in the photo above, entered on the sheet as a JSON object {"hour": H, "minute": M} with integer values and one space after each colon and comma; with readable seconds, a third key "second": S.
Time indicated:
{"hour": 3, "minute": 30}
